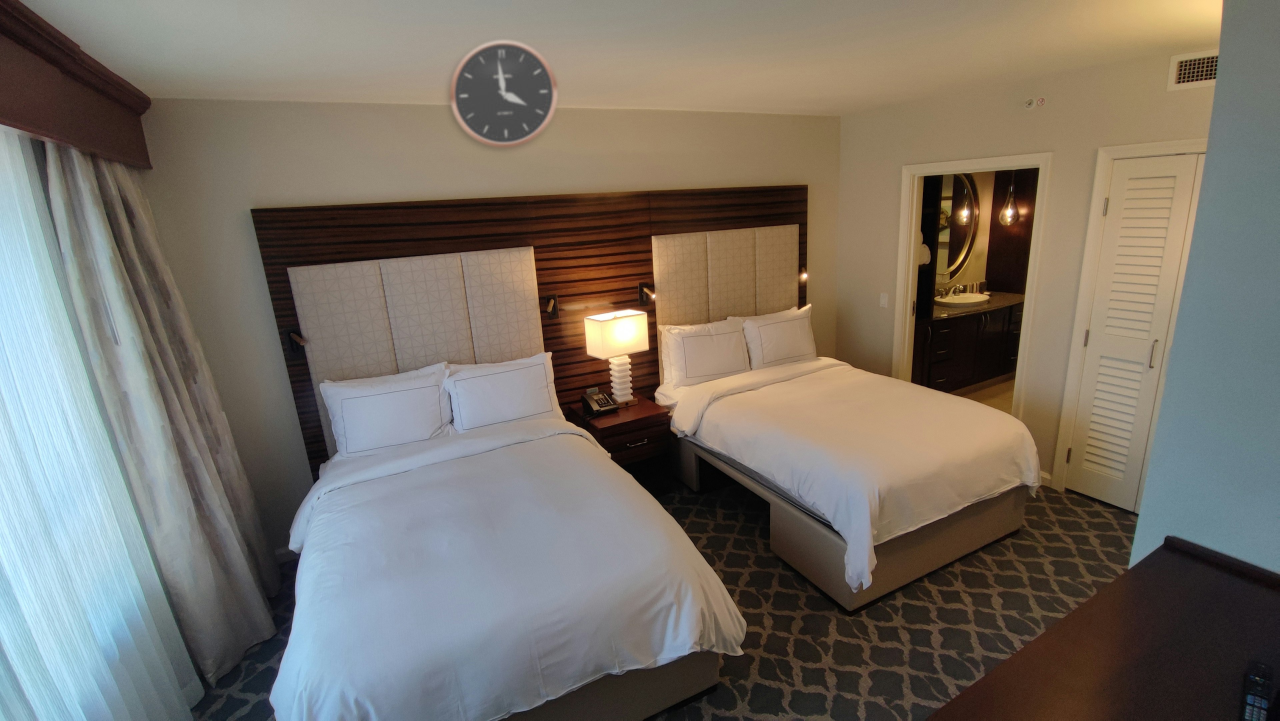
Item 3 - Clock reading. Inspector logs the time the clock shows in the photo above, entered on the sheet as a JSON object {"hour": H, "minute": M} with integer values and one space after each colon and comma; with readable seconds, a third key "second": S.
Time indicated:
{"hour": 3, "minute": 59}
